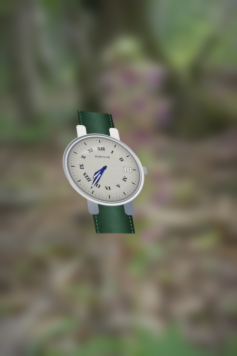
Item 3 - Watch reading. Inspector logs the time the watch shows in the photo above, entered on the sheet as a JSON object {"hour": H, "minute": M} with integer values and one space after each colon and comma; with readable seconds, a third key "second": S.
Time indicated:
{"hour": 7, "minute": 36}
